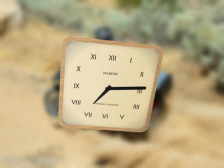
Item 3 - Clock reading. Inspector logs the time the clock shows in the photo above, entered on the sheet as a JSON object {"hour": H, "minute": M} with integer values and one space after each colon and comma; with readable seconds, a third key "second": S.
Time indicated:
{"hour": 7, "minute": 14}
